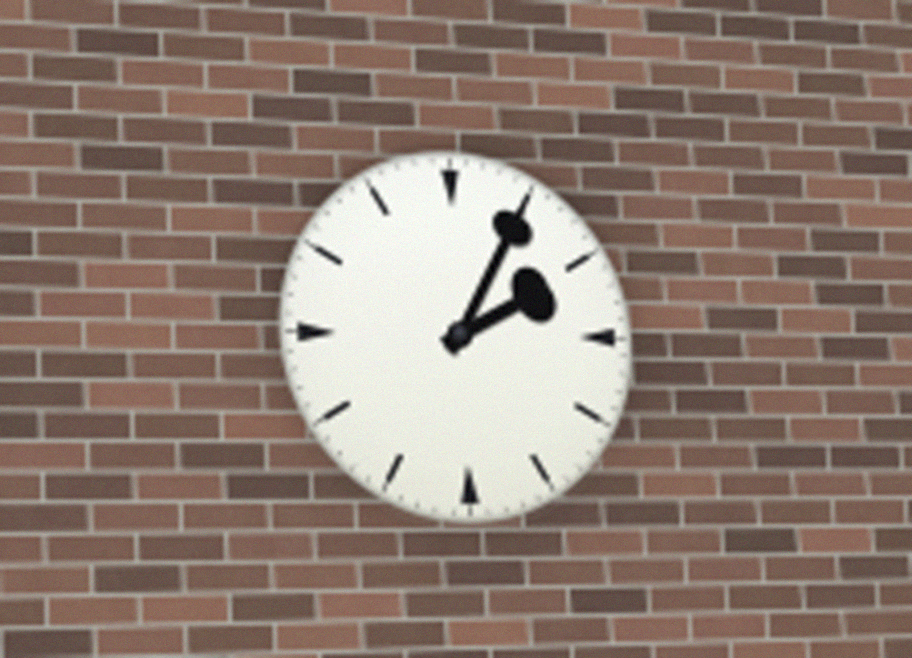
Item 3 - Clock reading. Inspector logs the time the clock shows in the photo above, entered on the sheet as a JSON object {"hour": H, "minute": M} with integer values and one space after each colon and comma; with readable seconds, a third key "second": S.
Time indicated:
{"hour": 2, "minute": 5}
